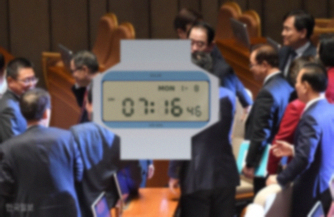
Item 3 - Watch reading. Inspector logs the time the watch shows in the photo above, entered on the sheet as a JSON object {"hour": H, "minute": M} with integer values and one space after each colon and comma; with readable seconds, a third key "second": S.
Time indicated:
{"hour": 7, "minute": 16}
